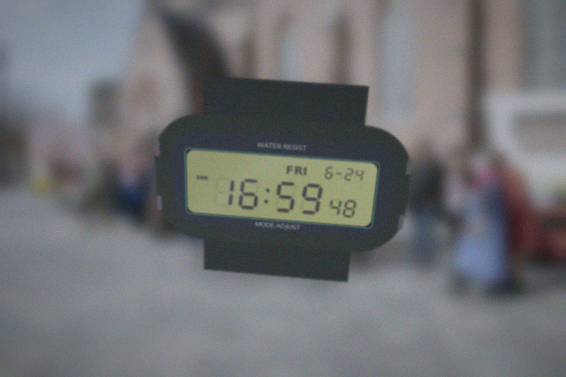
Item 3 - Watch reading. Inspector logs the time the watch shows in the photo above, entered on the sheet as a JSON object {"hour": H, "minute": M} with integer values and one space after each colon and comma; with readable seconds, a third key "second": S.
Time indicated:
{"hour": 16, "minute": 59, "second": 48}
